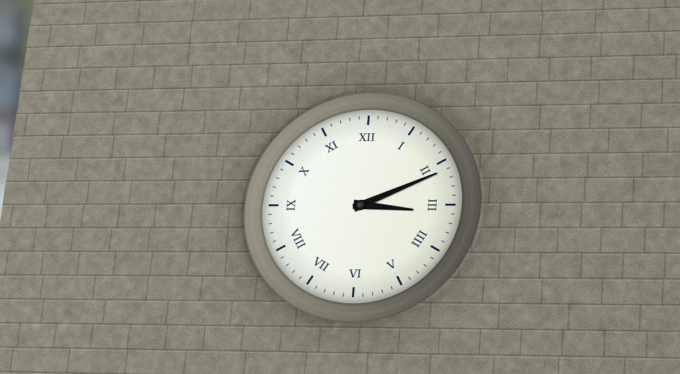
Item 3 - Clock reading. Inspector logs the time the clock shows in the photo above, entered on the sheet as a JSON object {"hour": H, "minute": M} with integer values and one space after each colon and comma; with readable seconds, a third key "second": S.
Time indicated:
{"hour": 3, "minute": 11}
